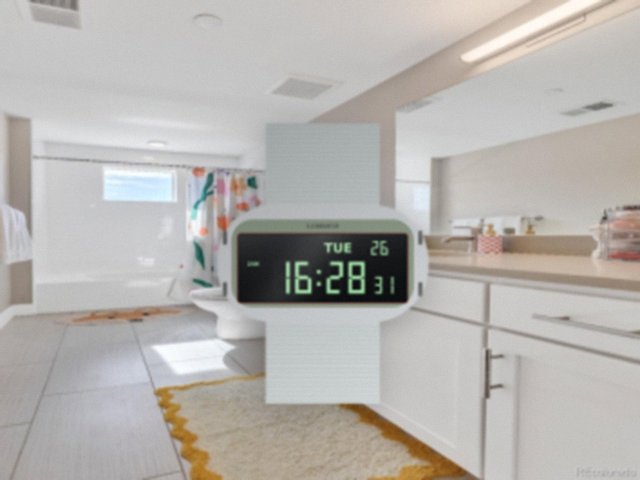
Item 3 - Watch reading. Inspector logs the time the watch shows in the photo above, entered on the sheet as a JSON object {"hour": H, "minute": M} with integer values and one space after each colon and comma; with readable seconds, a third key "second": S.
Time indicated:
{"hour": 16, "minute": 28, "second": 31}
